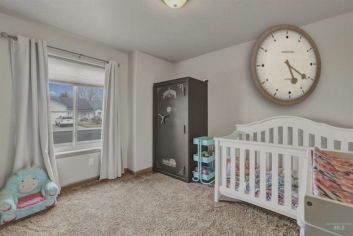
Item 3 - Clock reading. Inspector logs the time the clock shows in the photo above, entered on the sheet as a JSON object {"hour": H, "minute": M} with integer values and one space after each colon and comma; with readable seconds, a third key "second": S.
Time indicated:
{"hour": 5, "minute": 21}
